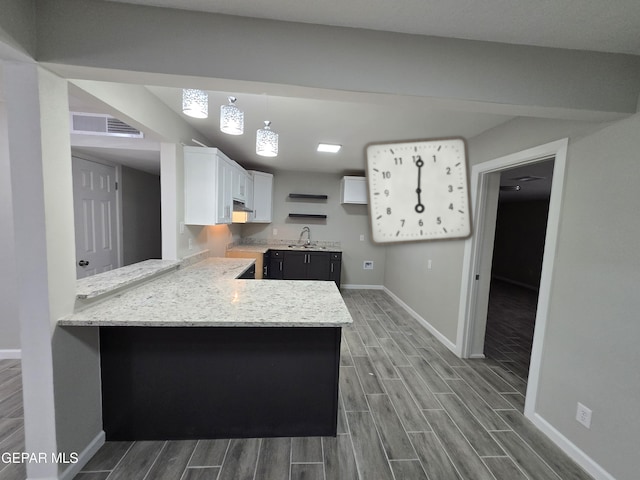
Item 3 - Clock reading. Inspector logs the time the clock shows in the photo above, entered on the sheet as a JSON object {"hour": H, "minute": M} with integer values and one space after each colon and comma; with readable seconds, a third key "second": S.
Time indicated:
{"hour": 6, "minute": 1}
